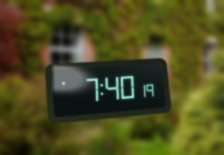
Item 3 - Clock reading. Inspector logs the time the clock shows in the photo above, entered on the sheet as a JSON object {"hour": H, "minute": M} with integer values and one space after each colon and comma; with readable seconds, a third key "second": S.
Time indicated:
{"hour": 7, "minute": 40, "second": 19}
